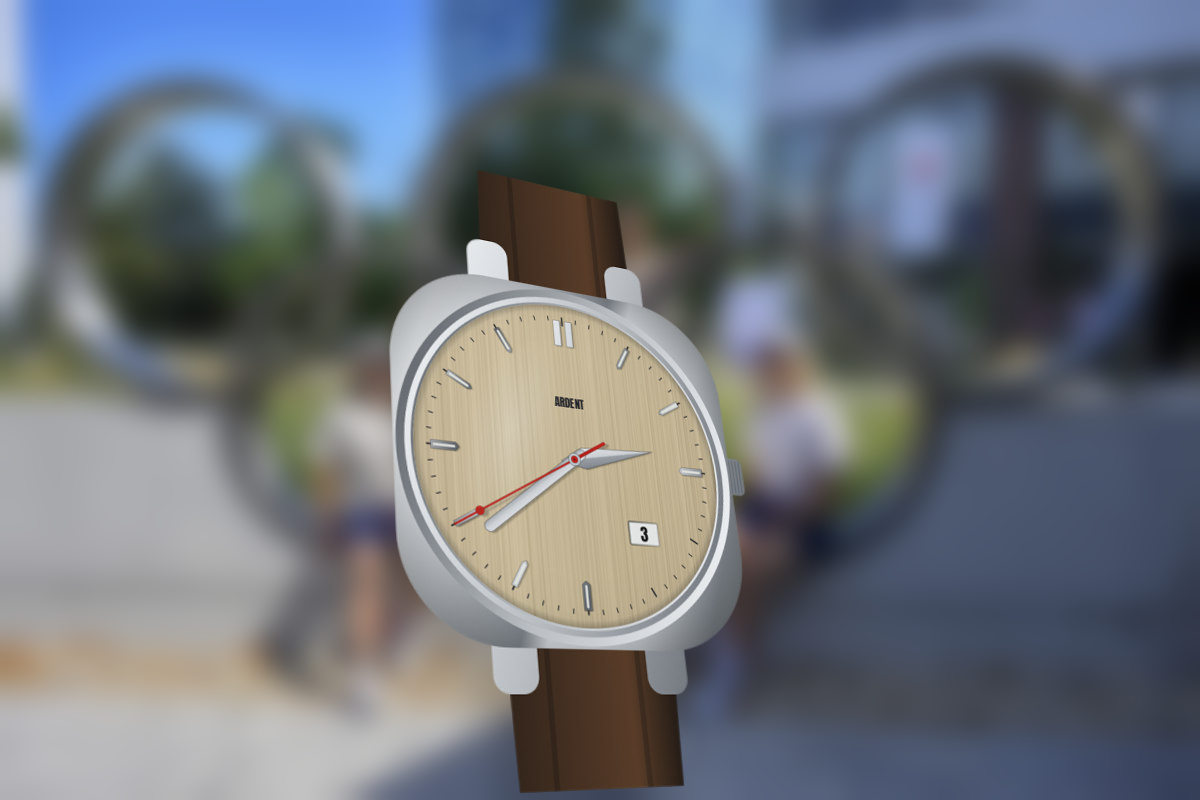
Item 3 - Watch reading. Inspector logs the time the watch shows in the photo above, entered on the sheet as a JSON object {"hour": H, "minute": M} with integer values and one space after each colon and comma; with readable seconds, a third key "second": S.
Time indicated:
{"hour": 2, "minute": 38, "second": 40}
